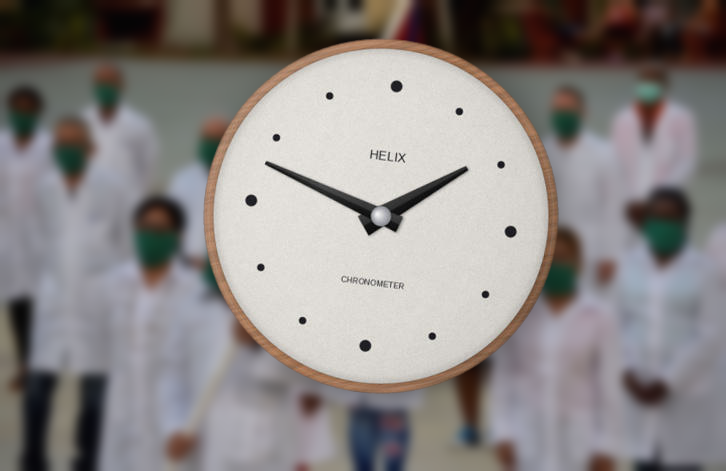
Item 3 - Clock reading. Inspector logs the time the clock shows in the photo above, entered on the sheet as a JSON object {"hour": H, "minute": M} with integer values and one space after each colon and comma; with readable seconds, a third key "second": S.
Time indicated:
{"hour": 1, "minute": 48}
